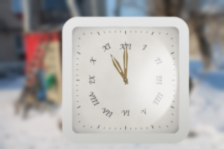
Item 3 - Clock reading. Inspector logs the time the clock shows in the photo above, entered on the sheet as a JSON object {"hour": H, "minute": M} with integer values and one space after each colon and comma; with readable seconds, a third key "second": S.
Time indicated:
{"hour": 11, "minute": 0}
